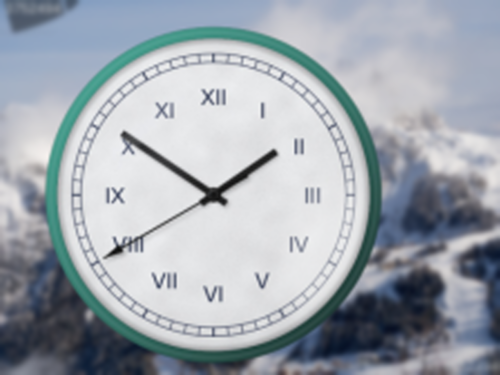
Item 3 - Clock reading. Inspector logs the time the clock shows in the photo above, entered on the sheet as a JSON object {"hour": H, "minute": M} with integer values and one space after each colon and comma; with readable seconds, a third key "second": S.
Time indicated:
{"hour": 1, "minute": 50, "second": 40}
